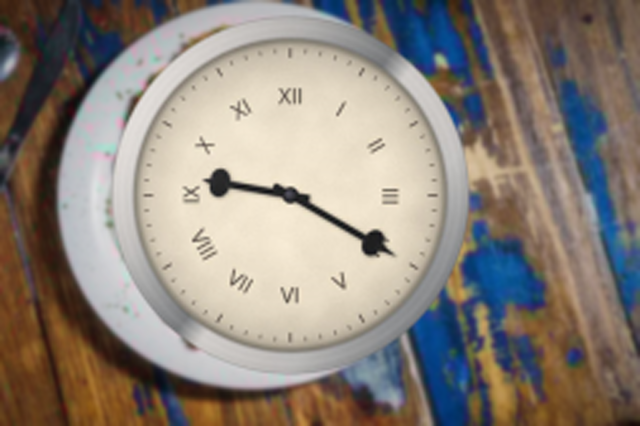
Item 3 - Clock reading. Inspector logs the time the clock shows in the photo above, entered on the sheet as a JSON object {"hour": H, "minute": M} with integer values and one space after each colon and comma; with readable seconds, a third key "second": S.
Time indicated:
{"hour": 9, "minute": 20}
